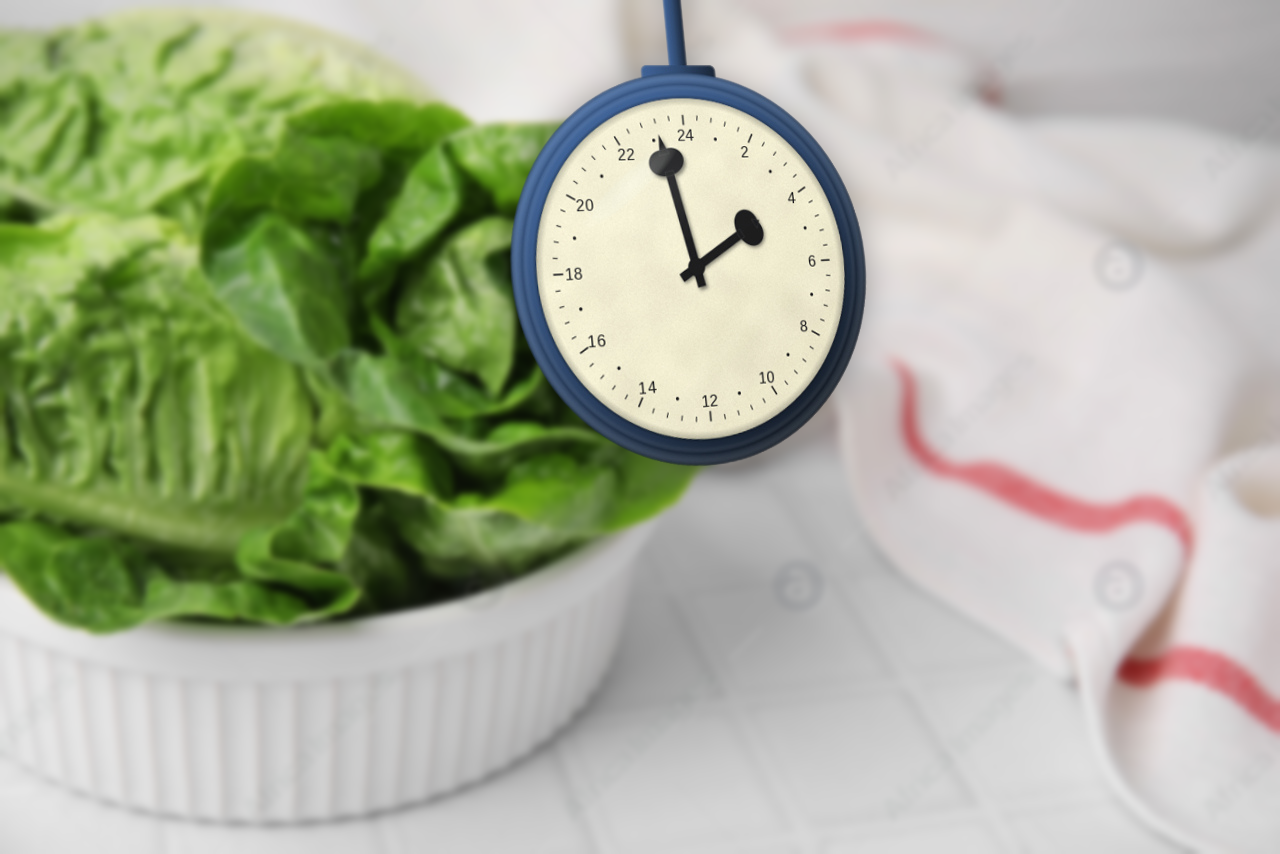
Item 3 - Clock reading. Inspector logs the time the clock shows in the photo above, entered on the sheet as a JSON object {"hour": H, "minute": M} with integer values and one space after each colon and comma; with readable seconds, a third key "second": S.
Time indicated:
{"hour": 3, "minute": 58}
